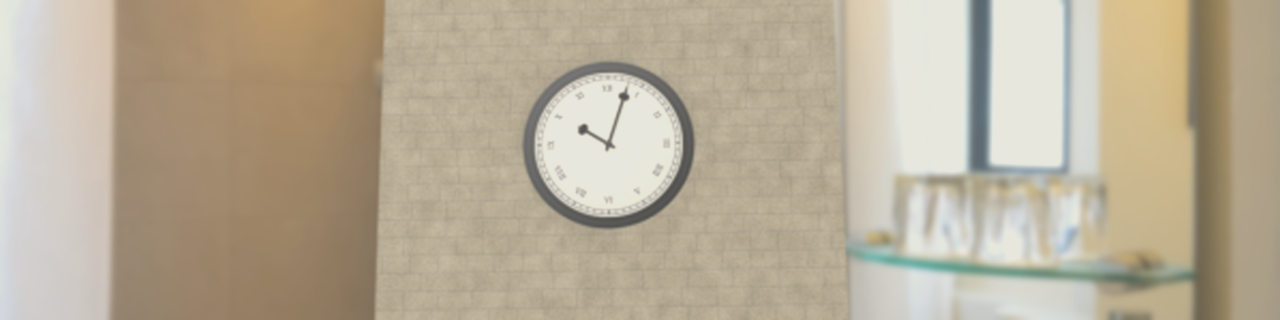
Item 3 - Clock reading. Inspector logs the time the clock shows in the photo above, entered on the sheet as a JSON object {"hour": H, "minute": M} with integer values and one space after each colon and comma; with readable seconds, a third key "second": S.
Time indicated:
{"hour": 10, "minute": 3}
